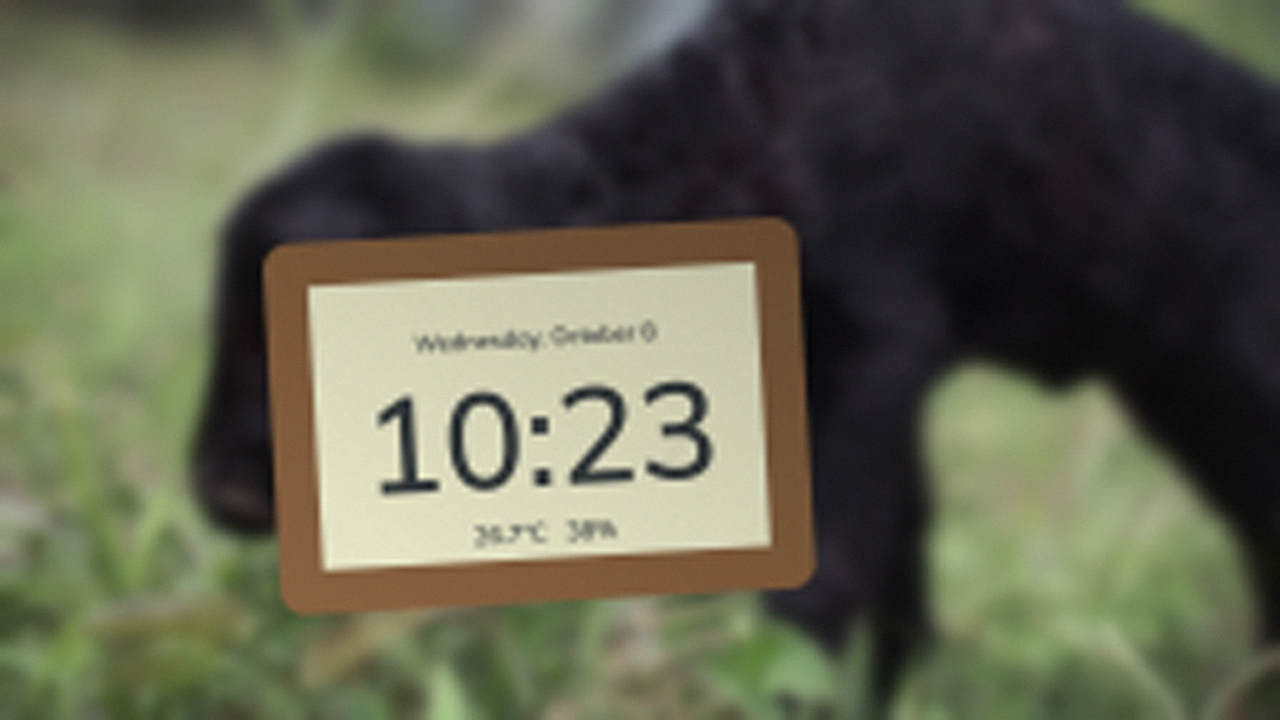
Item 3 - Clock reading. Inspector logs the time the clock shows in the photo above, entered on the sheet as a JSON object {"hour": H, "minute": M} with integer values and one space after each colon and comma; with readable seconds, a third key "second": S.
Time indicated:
{"hour": 10, "minute": 23}
